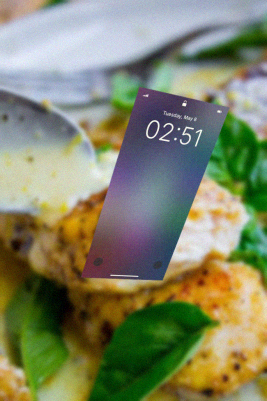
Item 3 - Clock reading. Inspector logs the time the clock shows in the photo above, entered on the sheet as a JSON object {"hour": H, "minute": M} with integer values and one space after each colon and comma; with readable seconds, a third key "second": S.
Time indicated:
{"hour": 2, "minute": 51}
